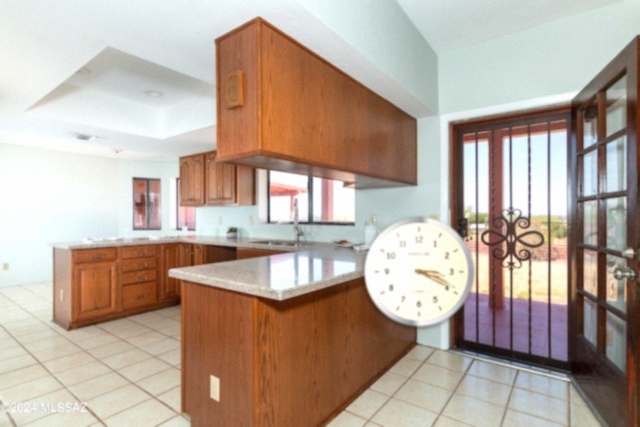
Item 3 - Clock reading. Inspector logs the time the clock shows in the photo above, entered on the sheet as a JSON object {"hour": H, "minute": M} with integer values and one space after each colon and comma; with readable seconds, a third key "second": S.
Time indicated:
{"hour": 3, "minute": 19}
